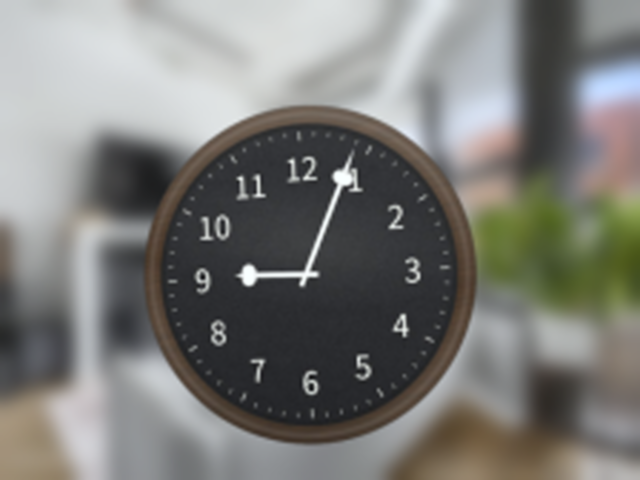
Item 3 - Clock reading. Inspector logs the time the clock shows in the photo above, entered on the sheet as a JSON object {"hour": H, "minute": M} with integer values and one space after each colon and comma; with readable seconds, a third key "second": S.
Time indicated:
{"hour": 9, "minute": 4}
